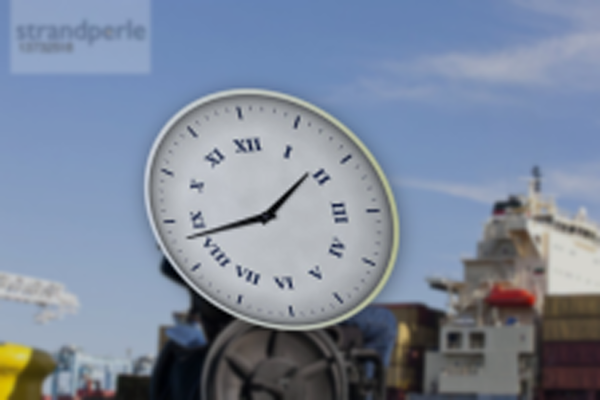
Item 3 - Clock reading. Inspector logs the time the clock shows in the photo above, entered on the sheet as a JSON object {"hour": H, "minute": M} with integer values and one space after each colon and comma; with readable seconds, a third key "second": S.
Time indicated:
{"hour": 1, "minute": 43}
